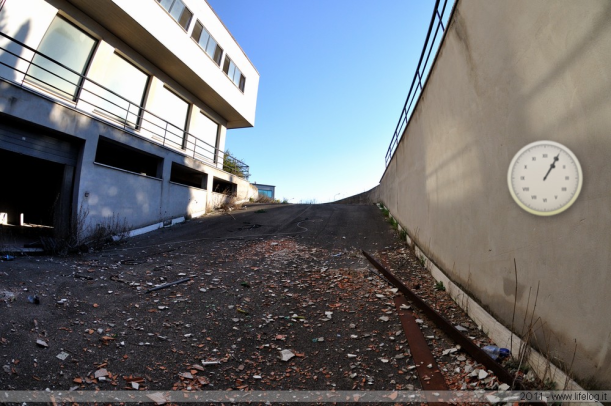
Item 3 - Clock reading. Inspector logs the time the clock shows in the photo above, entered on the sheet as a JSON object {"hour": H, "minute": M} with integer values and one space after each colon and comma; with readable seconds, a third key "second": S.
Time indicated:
{"hour": 1, "minute": 5}
